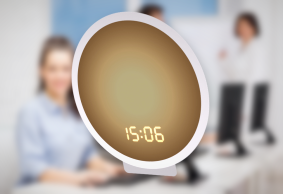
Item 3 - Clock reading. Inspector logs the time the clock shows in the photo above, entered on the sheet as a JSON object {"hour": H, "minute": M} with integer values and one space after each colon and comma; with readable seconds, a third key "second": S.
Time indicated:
{"hour": 15, "minute": 6}
